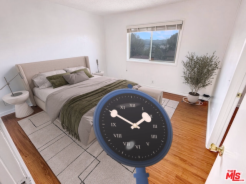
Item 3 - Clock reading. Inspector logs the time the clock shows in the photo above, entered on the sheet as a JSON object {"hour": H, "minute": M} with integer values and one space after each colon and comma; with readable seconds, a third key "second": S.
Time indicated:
{"hour": 1, "minute": 50}
